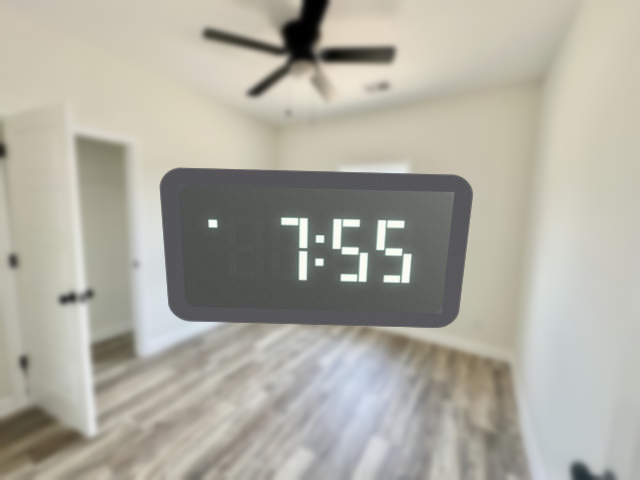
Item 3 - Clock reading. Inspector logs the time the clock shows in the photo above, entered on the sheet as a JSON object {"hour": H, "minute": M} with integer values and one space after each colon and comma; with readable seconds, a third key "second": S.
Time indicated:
{"hour": 7, "minute": 55}
